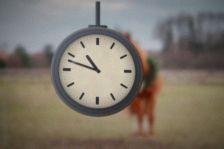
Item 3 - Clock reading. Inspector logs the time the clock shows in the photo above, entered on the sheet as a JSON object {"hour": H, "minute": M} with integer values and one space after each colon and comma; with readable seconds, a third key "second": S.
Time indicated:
{"hour": 10, "minute": 48}
